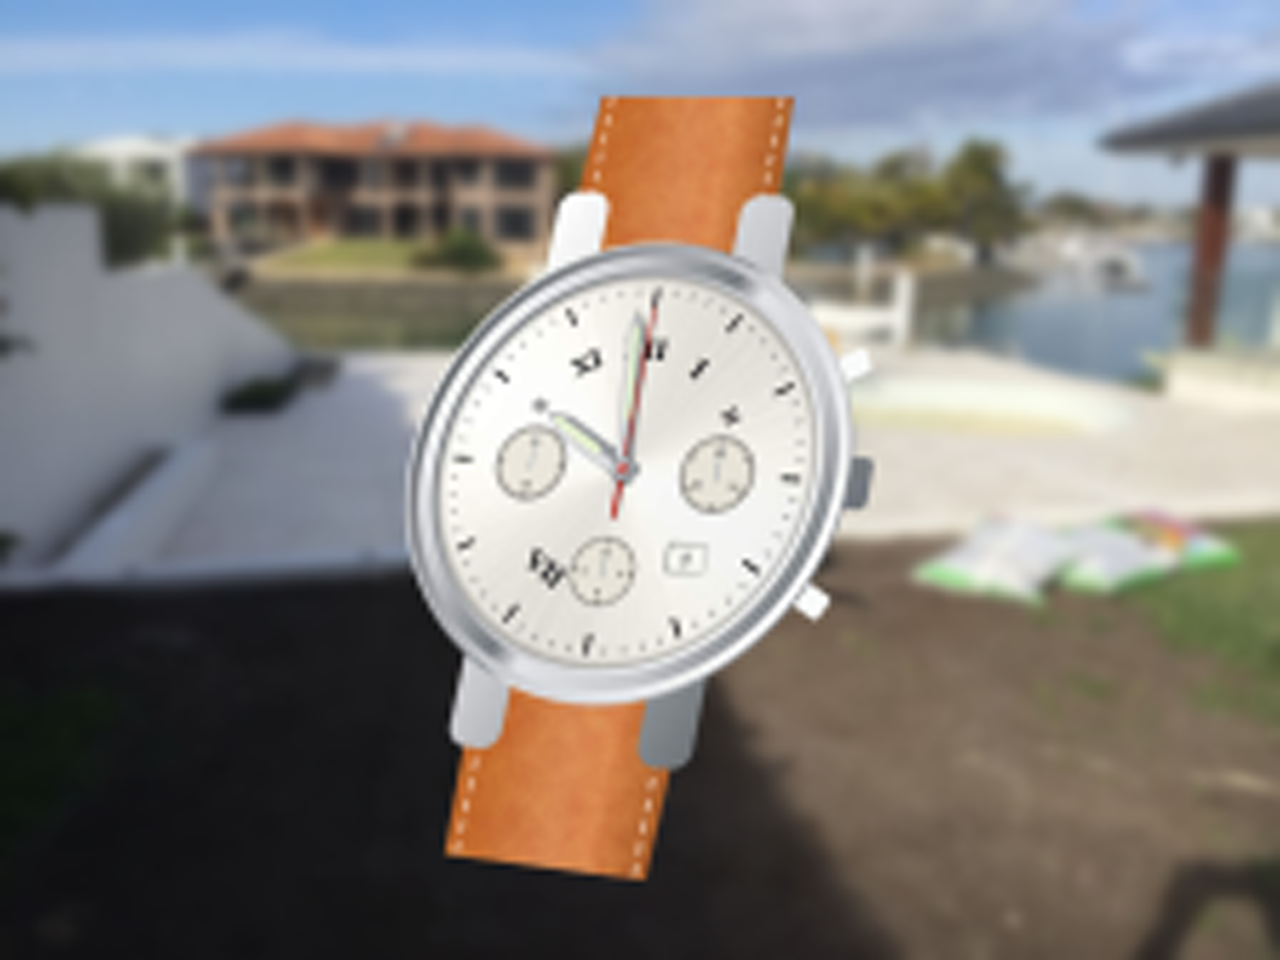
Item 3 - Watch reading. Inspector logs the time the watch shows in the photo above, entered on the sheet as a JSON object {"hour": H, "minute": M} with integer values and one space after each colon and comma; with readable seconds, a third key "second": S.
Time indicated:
{"hour": 9, "minute": 59}
